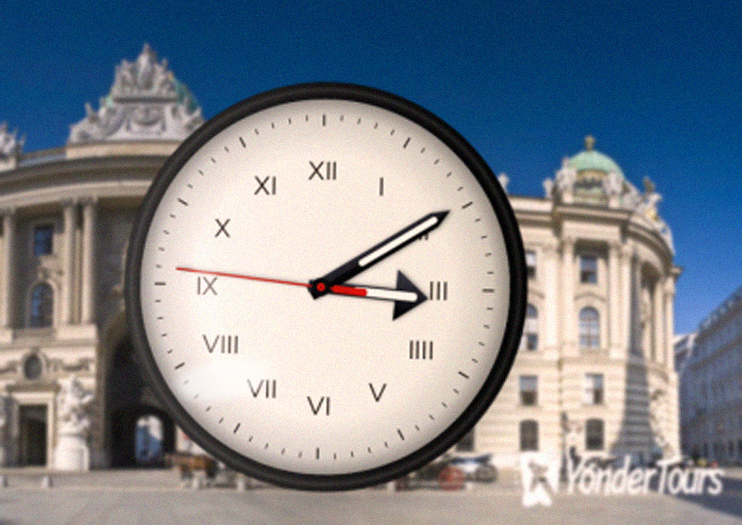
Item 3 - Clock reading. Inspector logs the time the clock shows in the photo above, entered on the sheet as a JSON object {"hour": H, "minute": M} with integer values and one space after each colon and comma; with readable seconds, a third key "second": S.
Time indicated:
{"hour": 3, "minute": 9, "second": 46}
